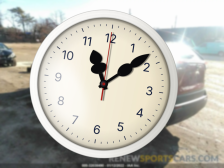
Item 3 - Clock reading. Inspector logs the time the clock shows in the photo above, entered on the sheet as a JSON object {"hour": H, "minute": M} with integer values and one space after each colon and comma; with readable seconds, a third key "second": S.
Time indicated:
{"hour": 11, "minute": 8, "second": 0}
